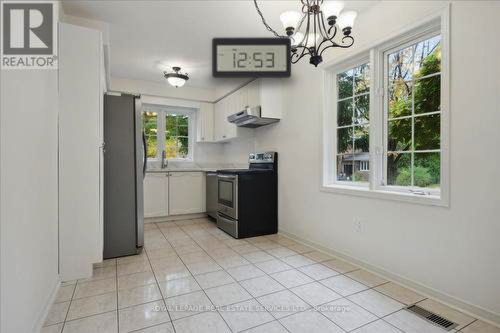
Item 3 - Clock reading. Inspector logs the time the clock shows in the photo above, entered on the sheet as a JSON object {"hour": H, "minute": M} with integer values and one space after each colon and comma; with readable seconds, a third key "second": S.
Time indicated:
{"hour": 12, "minute": 53}
